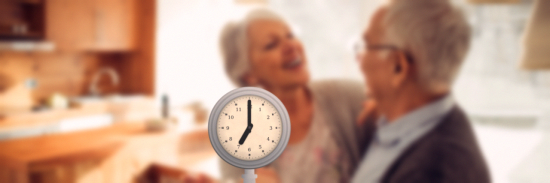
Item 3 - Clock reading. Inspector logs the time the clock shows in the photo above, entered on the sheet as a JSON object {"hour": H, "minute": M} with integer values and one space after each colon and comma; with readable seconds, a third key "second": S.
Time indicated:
{"hour": 7, "minute": 0}
